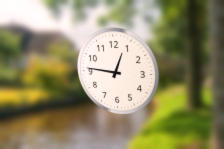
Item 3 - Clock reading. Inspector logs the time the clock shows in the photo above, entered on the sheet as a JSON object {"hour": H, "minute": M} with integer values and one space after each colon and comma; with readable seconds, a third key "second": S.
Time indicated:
{"hour": 12, "minute": 46}
